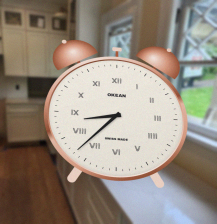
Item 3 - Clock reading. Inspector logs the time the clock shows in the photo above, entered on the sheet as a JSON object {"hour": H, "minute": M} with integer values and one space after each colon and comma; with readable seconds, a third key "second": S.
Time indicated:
{"hour": 8, "minute": 37}
